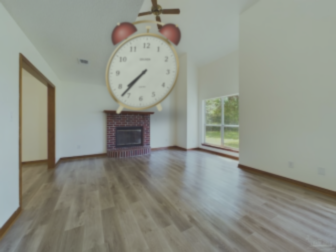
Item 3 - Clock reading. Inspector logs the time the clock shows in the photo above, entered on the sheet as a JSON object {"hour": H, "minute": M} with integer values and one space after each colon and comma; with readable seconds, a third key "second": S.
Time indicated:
{"hour": 7, "minute": 37}
